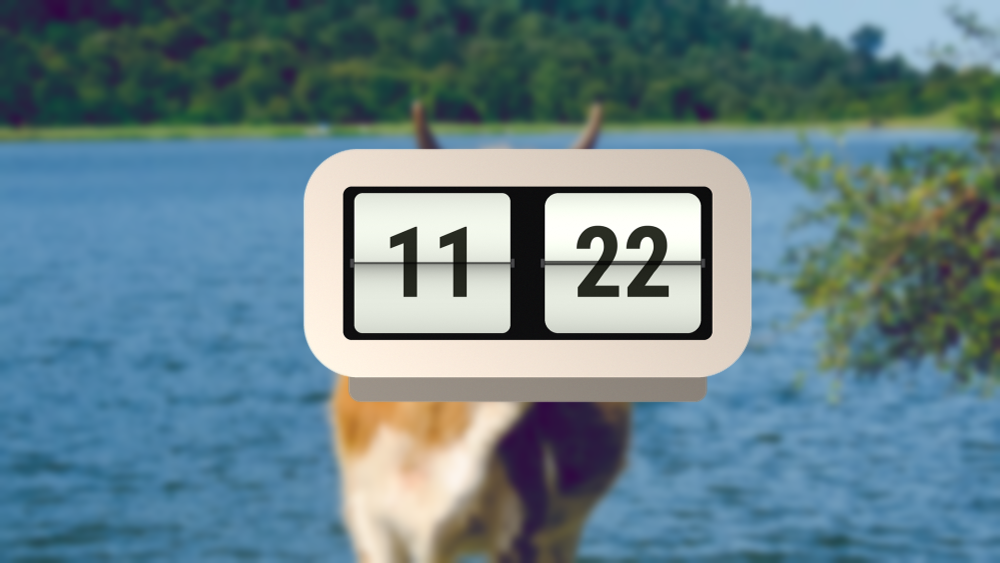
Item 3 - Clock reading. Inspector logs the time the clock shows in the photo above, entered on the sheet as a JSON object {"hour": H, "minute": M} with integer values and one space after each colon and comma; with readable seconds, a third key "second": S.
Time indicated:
{"hour": 11, "minute": 22}
